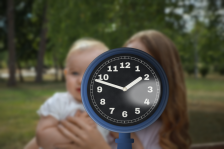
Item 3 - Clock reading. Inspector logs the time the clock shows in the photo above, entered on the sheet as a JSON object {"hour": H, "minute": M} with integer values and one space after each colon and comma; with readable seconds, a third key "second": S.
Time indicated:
{"hour": 1, "minute": 48}
